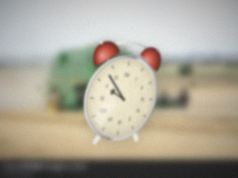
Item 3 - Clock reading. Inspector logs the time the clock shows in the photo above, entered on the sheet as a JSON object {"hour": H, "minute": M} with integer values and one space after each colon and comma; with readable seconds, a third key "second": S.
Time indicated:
{"hour": 9, "minute": 53}
